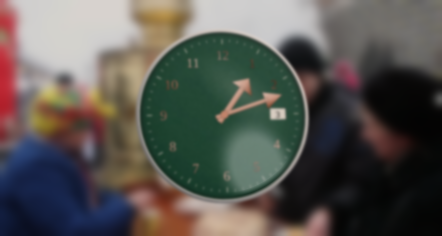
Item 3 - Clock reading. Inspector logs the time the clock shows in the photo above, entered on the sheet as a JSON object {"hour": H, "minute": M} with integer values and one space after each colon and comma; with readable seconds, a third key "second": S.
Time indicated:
{"hour": 1, "minute": 12}
